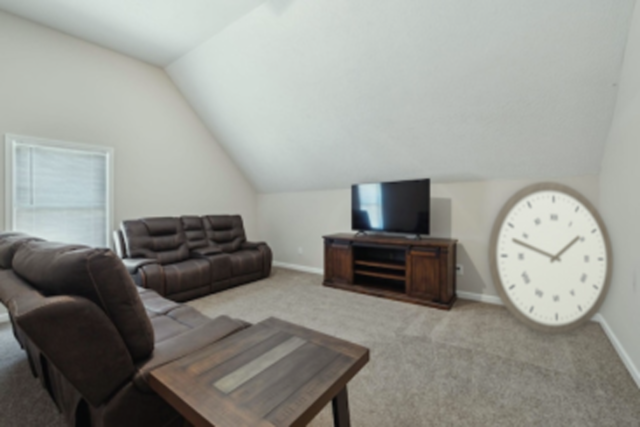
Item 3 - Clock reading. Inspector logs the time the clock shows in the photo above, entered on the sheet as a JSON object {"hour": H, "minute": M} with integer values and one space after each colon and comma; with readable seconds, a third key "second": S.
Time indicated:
{"hour": 1, "minute": 48}
